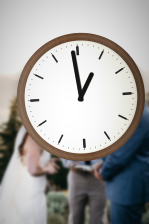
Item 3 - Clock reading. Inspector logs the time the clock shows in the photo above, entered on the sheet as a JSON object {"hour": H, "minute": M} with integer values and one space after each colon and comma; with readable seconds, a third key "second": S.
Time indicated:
{"hour": 12, "minute": 59}
